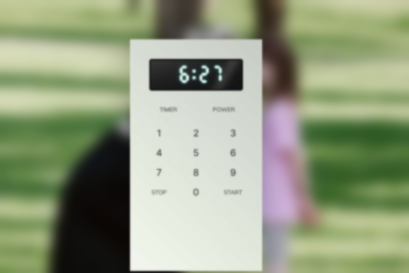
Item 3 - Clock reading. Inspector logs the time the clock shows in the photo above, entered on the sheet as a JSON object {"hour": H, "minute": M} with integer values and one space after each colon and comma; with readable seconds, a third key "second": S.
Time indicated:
{"hour": 6, "minute": 27}
